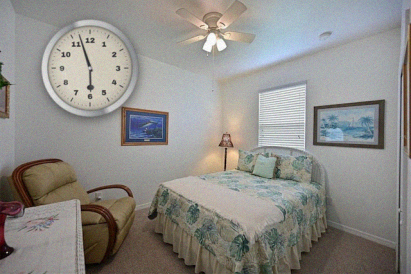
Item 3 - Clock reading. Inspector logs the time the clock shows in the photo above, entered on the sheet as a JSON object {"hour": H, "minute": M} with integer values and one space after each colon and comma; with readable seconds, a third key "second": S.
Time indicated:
{"hour": 5, "minute": 57}
